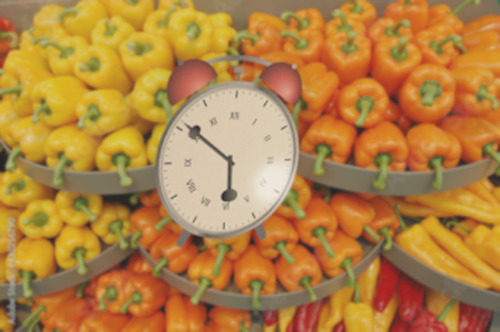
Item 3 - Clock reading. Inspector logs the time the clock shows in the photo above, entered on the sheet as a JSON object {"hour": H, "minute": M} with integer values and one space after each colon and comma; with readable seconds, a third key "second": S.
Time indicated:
{"hour": 5, "minute": 51}
